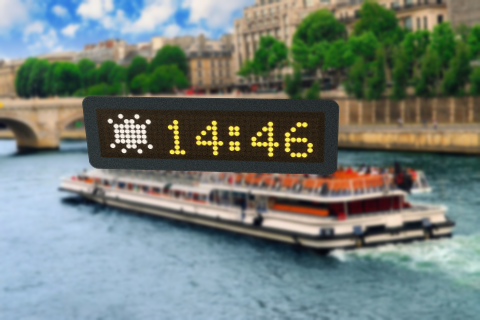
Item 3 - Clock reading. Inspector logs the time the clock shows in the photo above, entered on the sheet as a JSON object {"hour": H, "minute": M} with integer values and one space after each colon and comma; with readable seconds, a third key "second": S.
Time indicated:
{"hour": 14, "minute": 46}
